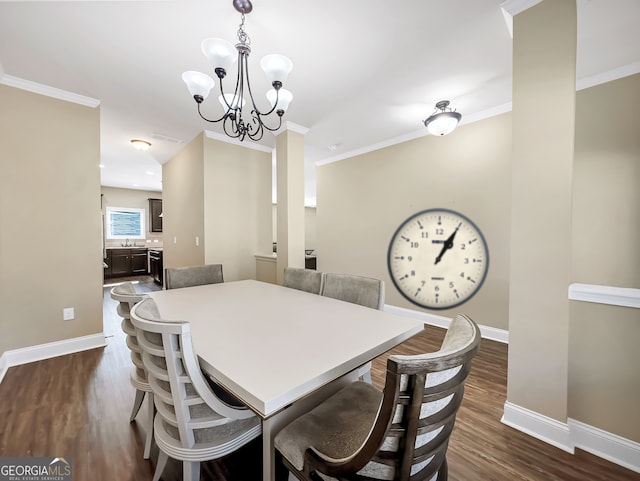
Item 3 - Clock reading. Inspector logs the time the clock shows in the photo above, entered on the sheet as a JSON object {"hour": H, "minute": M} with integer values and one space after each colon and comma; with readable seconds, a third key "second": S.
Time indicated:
{"hour": 1, "minute": 5}
